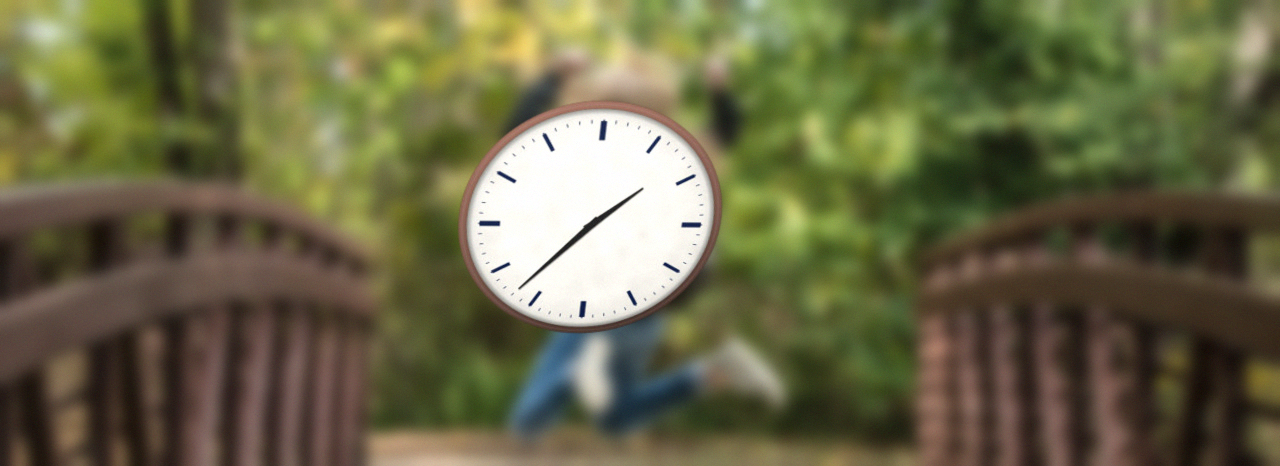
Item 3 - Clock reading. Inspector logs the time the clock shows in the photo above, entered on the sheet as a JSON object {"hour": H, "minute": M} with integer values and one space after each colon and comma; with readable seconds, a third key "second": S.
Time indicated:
{"hour": 1, "minute": 37}
